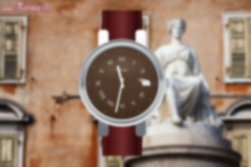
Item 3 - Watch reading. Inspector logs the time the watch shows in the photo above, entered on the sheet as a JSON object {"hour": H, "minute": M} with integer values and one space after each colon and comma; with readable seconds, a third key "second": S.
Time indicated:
{"hour": 11, "minute": 32}
